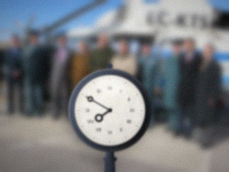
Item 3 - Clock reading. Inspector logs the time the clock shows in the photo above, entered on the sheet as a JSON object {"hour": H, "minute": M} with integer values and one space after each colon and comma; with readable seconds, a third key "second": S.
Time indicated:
{"hour": 7, "minute": 50}
